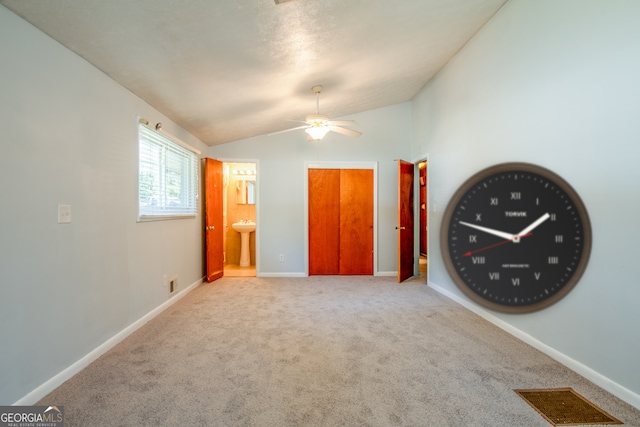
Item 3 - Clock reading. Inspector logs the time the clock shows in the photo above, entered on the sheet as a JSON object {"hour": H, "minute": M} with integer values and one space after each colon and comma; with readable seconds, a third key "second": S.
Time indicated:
{"hour": 1, "minute": 47, "second": 42}
